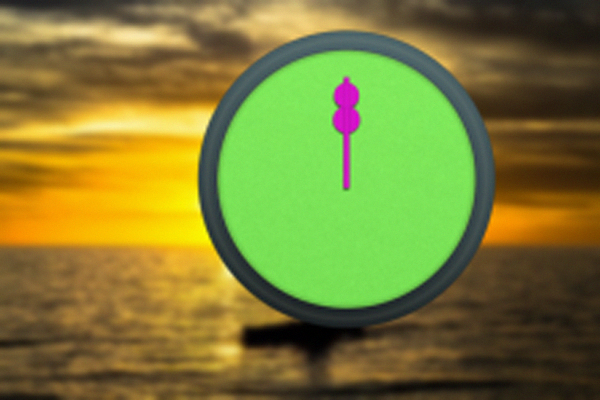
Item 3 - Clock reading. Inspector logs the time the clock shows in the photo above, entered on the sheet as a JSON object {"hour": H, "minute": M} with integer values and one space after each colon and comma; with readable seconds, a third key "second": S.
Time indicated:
{"hour": 12, "minute": 0}
